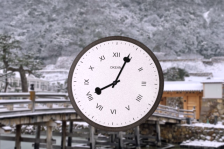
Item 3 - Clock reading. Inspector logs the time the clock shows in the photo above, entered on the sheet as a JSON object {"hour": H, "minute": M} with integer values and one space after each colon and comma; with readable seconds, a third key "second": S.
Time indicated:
{"hour": 8, "minute": 4}
